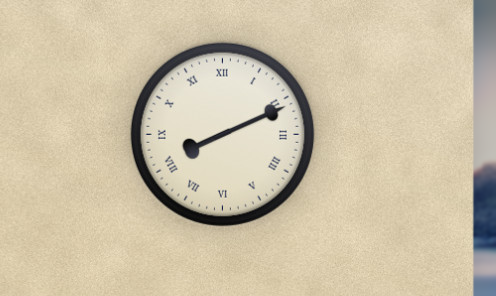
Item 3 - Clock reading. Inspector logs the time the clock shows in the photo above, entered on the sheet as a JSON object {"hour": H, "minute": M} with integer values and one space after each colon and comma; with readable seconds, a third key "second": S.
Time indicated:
{"hour": 8, "minute": 11}
